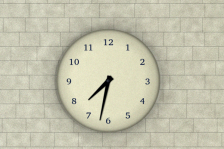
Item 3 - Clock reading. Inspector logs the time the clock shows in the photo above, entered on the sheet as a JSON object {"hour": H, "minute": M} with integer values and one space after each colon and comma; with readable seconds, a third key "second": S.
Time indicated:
{"hour": 7, "minute": 32}
